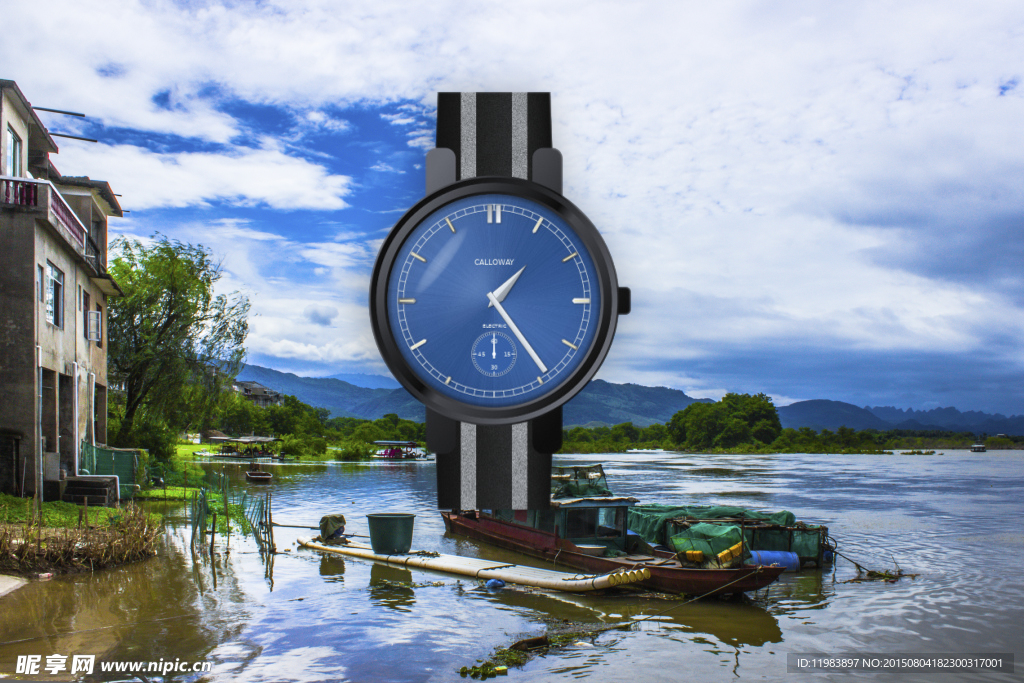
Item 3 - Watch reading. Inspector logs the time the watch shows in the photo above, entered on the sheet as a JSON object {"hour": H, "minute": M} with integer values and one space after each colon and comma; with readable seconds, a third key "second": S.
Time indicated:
{"hour": 1, "minute": 24}
